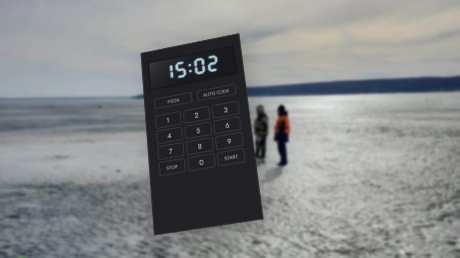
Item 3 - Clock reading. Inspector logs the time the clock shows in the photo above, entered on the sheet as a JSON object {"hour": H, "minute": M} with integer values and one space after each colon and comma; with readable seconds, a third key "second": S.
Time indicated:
{"hour": 15, "minute": 2}
